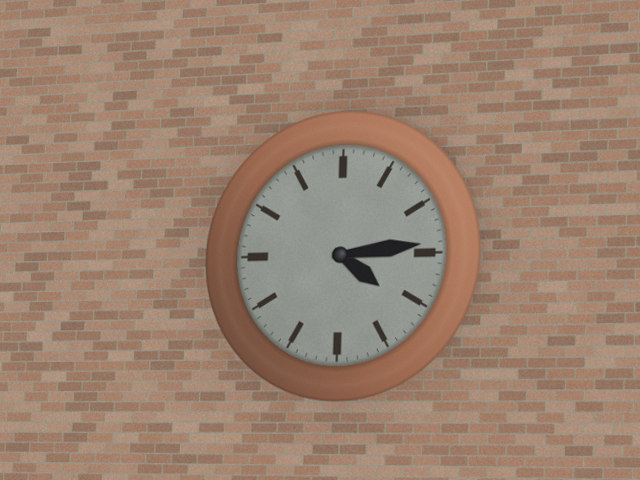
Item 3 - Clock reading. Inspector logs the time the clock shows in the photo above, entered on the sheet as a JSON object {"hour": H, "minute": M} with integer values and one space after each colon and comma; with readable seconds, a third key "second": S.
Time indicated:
{"hour": 4, "minute": 14}
